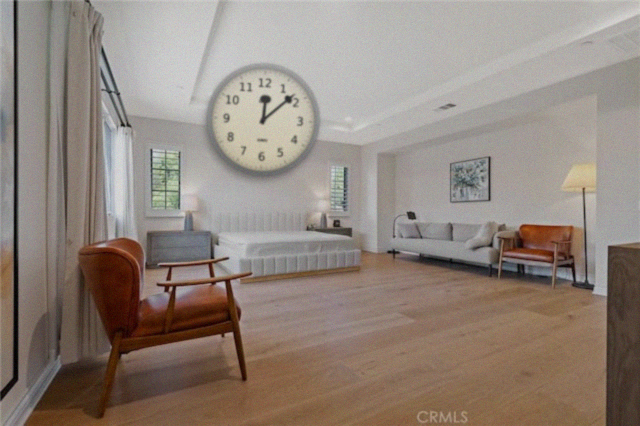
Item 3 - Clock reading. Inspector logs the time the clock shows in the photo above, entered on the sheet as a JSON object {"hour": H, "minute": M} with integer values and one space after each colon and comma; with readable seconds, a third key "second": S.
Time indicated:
{"hour": 12, "minute": 8}
